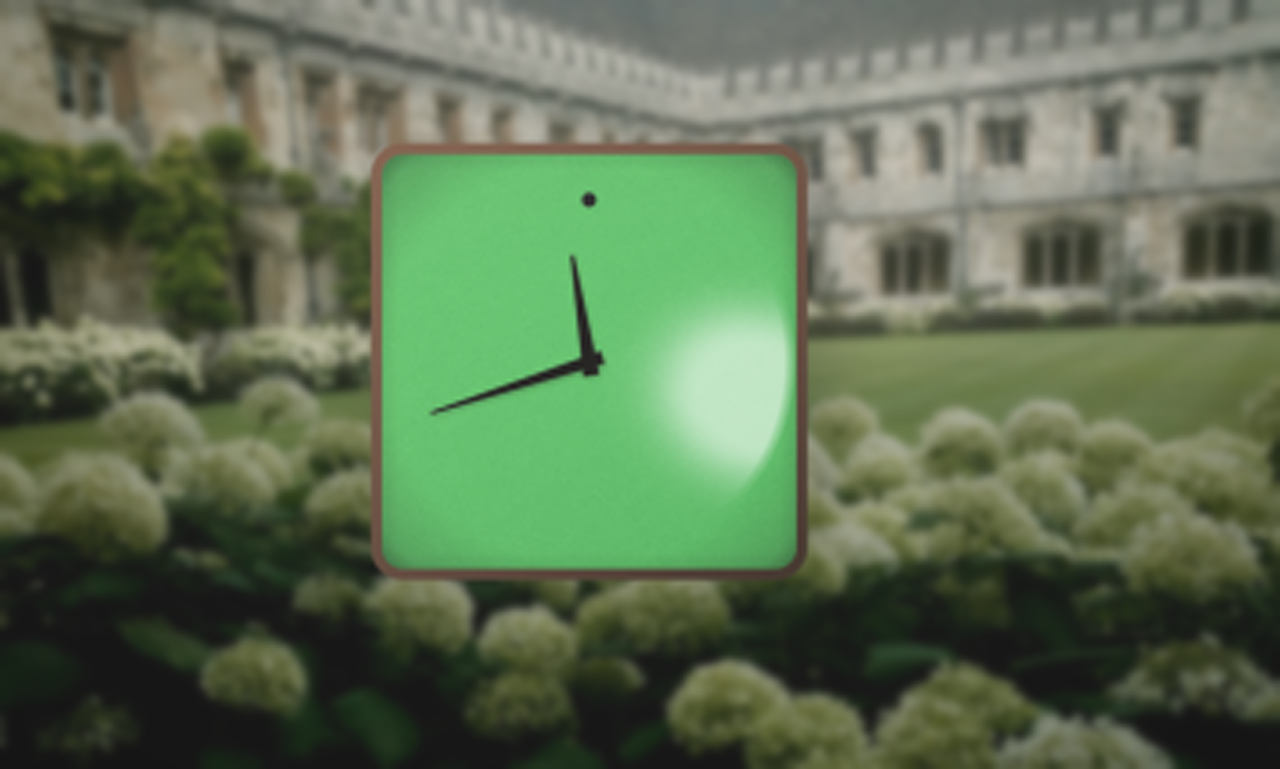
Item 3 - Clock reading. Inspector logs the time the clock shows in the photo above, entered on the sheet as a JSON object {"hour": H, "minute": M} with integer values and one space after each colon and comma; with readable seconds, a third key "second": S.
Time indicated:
{"hour": 11, "minute": 42}
